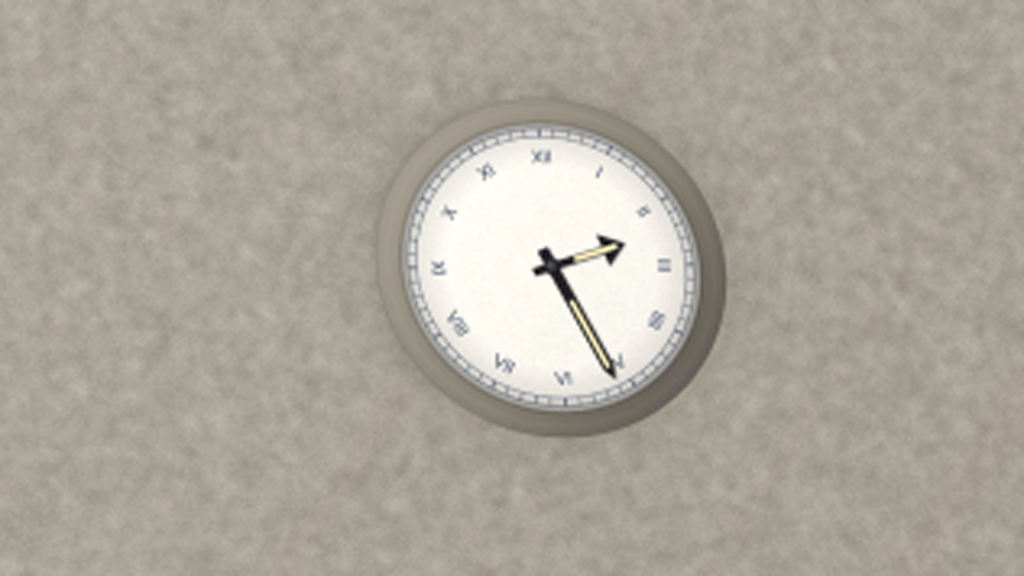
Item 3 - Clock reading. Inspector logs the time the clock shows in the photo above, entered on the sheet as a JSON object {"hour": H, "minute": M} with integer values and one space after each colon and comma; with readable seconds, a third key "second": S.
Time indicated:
{"hour": 2, "minute": 26}
